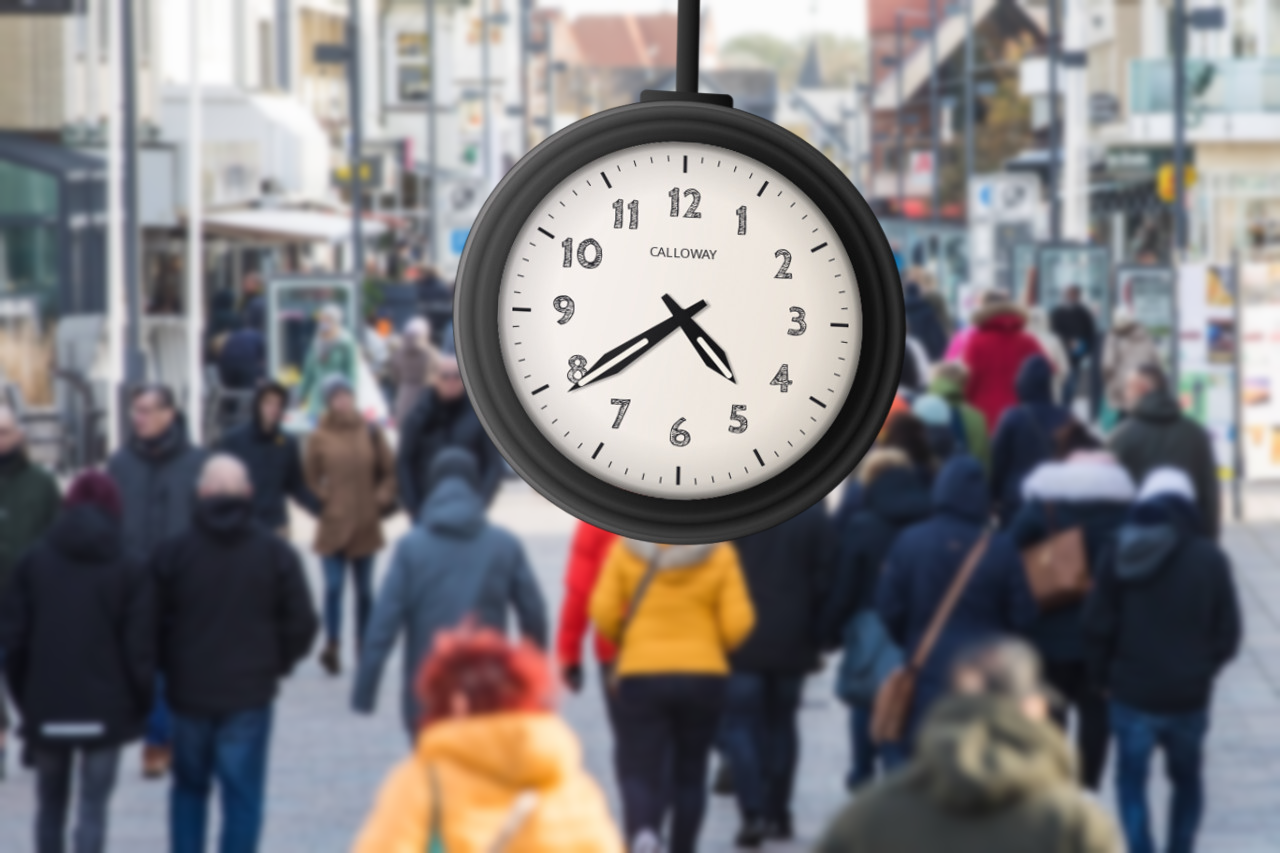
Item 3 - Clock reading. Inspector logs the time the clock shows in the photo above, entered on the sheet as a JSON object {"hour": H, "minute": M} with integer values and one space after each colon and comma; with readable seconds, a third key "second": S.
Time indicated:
{"hour": 4, "minute": 39}
